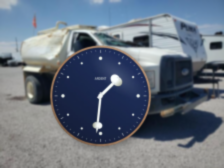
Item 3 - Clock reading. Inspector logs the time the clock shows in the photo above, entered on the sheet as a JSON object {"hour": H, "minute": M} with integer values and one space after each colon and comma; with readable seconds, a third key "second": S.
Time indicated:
{"hour": 1, "minute": 31}
